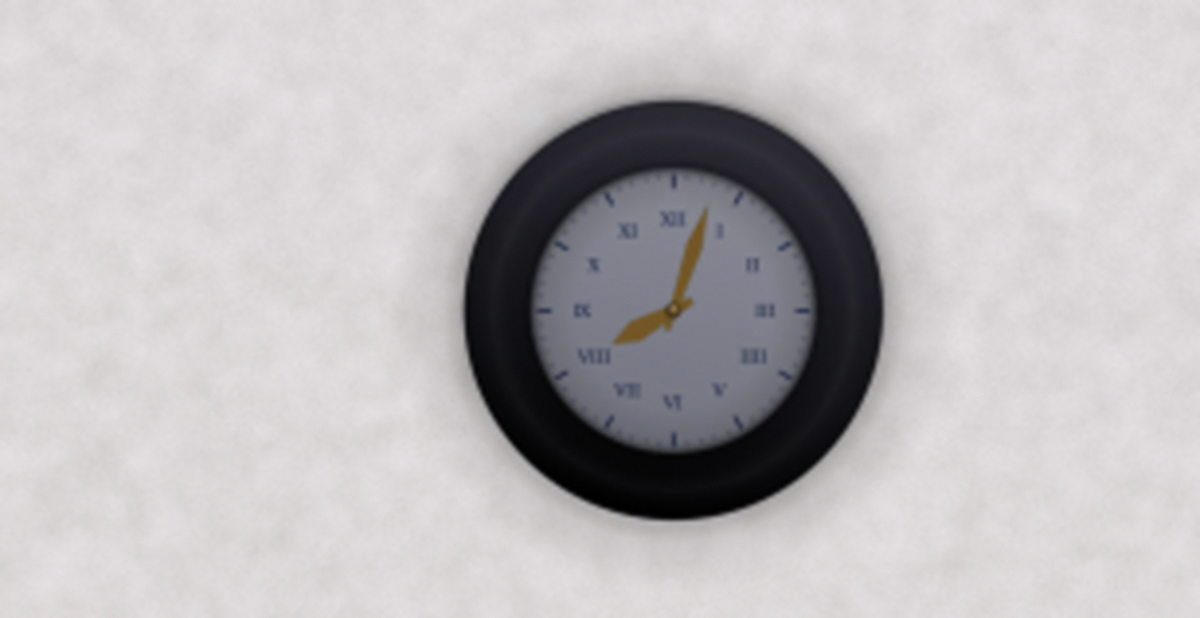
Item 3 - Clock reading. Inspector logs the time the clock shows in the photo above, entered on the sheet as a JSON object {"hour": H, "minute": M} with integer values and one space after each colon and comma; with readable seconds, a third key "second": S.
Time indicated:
{"hour": 8, "minute": 3}
